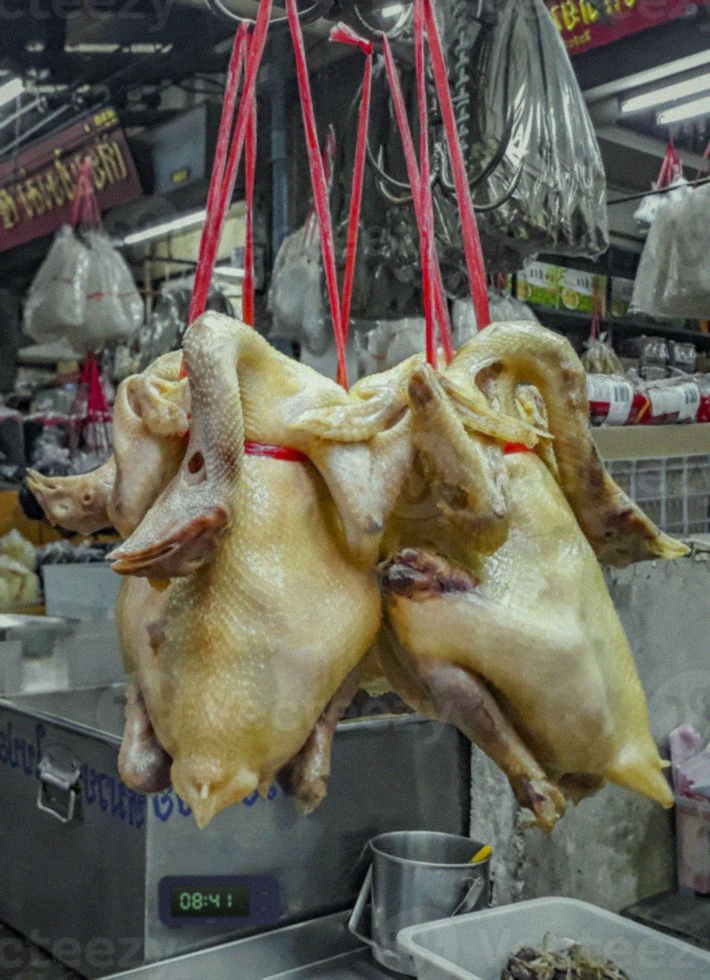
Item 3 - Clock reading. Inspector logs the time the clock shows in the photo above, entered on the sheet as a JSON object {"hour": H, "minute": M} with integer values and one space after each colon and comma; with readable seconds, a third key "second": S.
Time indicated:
{"hour": 8, "minute": 41}
